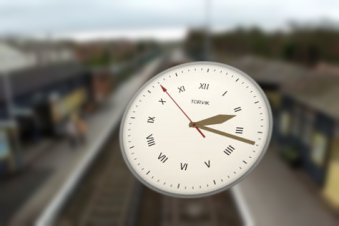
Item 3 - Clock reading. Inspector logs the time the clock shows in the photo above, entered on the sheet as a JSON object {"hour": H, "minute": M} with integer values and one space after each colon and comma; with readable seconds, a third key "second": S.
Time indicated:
{"hour": 2, "minute": 16, "second": 52}
